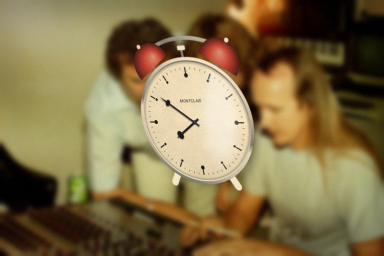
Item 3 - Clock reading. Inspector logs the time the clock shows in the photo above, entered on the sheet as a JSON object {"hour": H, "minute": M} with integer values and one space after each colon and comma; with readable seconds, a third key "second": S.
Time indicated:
{"hour": 7, "minute": 51}
